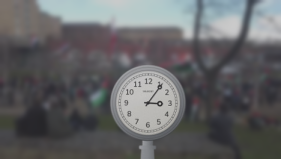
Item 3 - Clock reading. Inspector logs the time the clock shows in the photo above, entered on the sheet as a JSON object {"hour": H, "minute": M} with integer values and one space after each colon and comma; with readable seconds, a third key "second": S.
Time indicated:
{"hour": 3, "minute": 6}
